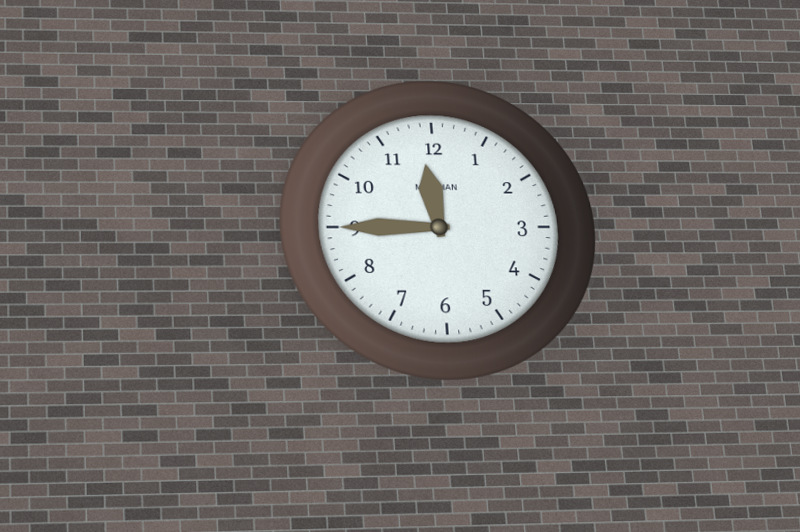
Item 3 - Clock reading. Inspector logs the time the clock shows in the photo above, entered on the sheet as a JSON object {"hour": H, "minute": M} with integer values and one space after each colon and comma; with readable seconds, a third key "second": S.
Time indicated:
{"hour": 11, "minute": 45}
